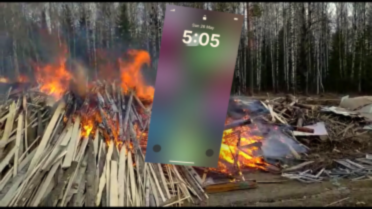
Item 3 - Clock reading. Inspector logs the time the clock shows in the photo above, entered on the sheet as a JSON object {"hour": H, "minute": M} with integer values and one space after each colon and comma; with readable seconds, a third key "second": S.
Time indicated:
{"hour": 5, "minute": 5}
